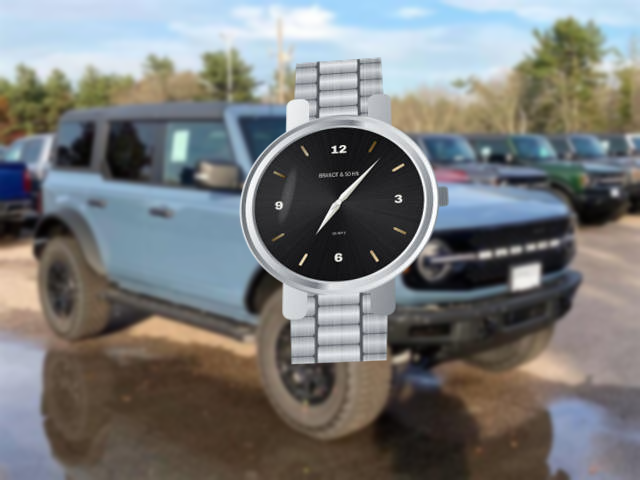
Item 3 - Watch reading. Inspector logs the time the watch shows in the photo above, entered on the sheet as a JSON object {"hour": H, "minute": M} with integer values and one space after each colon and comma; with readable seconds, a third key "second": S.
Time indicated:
{"hour": 7, "minute": 7}
